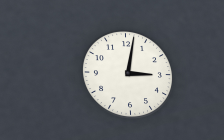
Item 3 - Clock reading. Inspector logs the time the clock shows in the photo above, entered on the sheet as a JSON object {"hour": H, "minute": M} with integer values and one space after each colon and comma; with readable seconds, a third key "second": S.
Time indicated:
{"hour": 3, "minute": 2}
